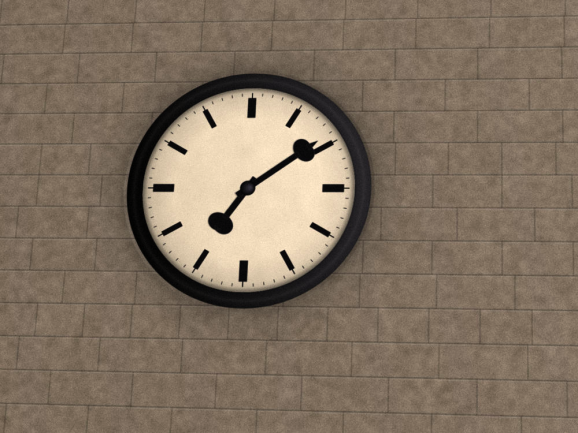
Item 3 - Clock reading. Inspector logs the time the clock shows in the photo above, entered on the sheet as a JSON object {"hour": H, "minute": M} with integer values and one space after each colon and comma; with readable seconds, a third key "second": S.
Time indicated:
{"hour": 7, "minute": 9}
